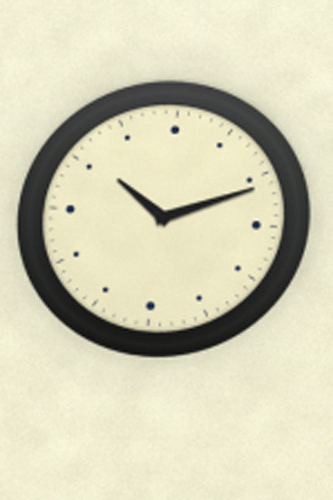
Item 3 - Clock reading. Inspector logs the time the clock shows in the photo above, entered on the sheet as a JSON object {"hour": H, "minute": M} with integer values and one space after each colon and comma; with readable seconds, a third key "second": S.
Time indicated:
{"hour": 10, "minute": 11}
